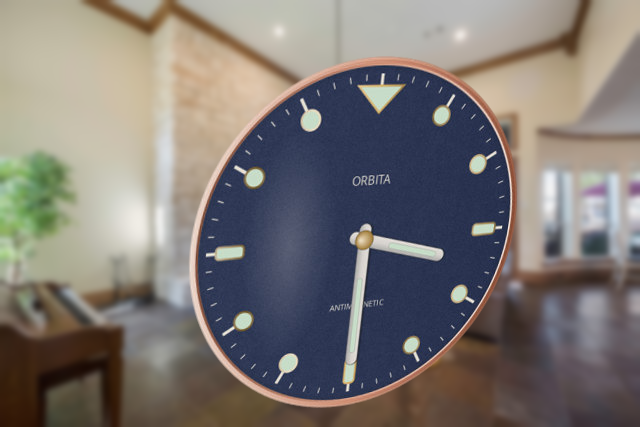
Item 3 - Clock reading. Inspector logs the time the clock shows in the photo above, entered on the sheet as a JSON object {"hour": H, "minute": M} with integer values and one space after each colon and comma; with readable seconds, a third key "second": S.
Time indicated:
{"hour": 3, "minute": 30}
